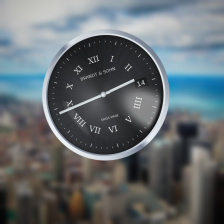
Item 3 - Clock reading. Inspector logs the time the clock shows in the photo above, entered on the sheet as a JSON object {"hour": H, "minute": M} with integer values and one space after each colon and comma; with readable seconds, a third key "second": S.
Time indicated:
{"hour": 2, "minute": 44}
